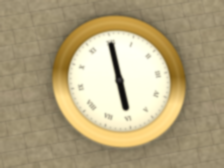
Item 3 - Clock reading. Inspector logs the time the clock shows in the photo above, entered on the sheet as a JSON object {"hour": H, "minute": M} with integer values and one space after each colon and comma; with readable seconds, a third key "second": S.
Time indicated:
{"hour": 6, "minute": 0}
